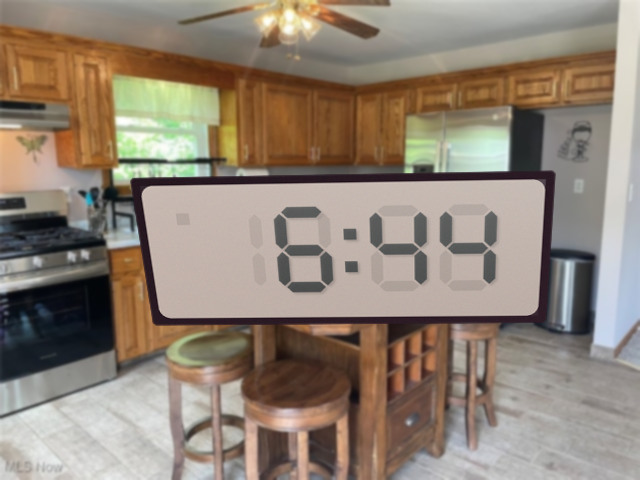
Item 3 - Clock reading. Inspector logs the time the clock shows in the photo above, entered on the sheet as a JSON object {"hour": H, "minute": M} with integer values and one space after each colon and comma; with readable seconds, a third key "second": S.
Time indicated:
{"hour": 6, "minute": 44}
